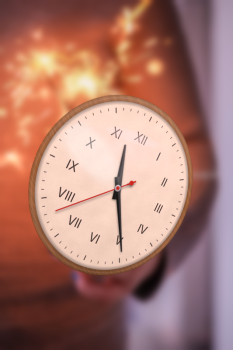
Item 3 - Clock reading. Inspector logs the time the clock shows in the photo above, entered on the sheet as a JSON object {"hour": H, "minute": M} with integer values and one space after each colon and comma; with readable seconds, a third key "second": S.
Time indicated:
{"hour": 11, "minute": 24, "second": 38}
